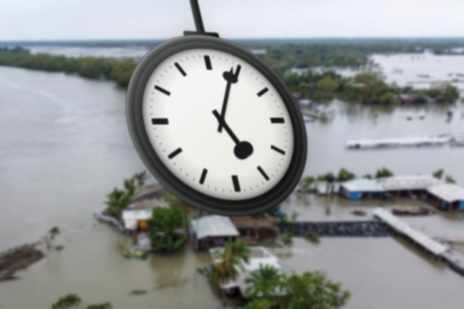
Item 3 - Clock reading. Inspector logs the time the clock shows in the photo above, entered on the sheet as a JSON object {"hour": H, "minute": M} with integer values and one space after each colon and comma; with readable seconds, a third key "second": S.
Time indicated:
{"hour": 5, "minute": 4}
